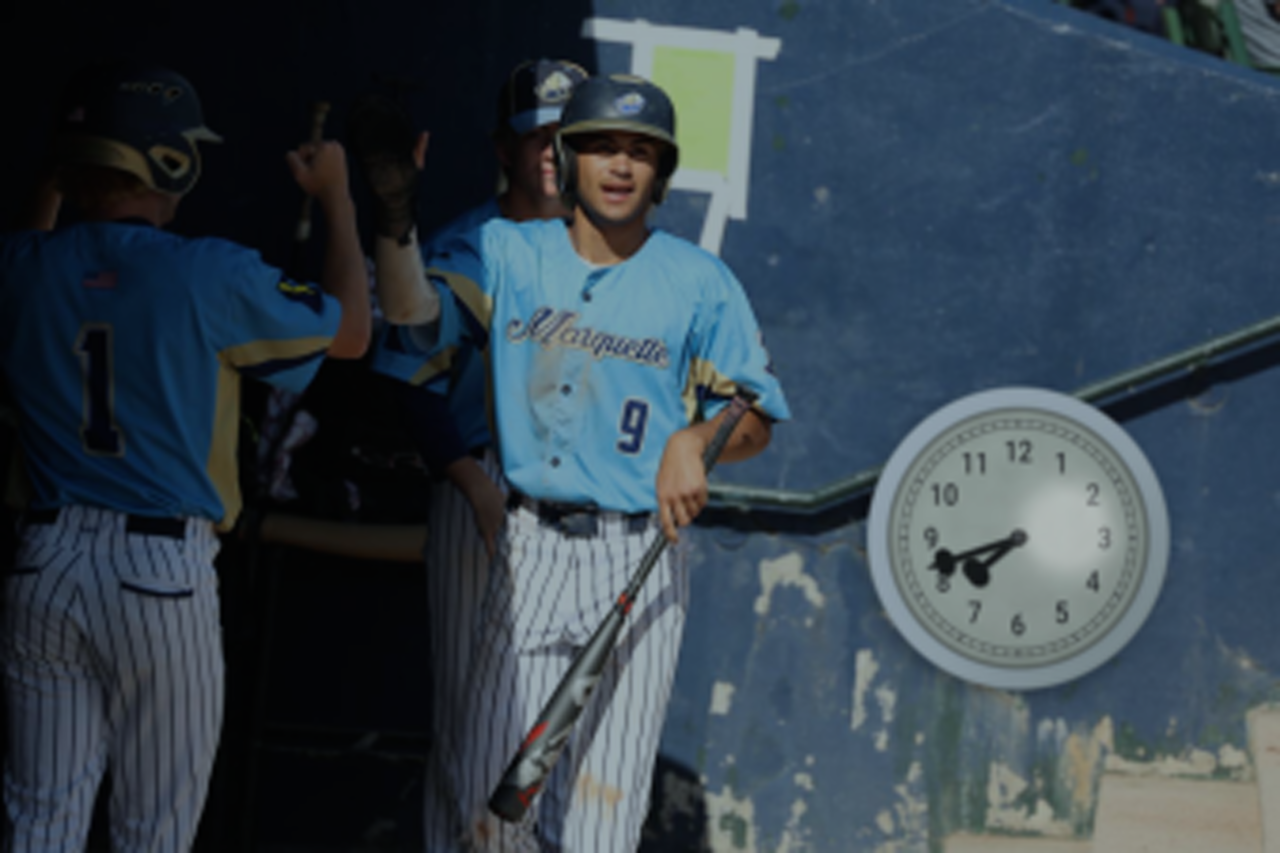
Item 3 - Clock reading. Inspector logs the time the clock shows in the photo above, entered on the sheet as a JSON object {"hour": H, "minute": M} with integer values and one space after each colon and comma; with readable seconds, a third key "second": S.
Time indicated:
{"hour": 7, "minute": 42}
